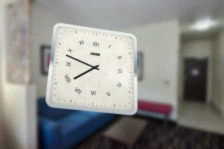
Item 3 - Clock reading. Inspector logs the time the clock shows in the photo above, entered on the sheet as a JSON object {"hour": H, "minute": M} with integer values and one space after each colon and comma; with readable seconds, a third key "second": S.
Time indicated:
{"hour": 7, "minute": 48}
